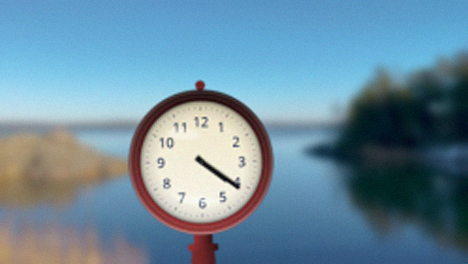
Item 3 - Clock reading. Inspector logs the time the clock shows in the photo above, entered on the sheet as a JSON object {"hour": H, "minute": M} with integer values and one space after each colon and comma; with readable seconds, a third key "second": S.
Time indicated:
{"hour": 4, "minute": 21}
